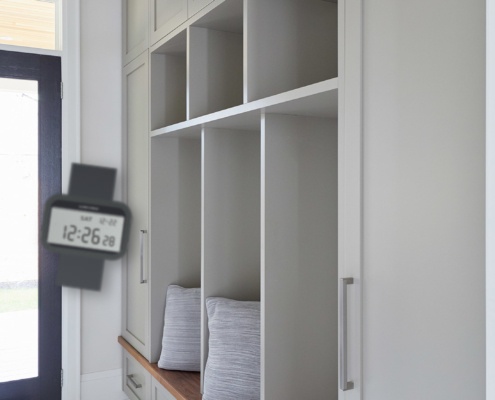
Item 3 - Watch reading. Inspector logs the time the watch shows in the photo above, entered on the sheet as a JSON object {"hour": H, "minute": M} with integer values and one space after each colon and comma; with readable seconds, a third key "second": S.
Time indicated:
{"hour": 12, "minute": 26}
